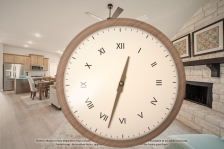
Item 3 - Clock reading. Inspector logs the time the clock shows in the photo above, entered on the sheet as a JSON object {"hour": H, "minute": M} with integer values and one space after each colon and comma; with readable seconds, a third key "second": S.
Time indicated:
{"hour": 12, "minute": 33}
